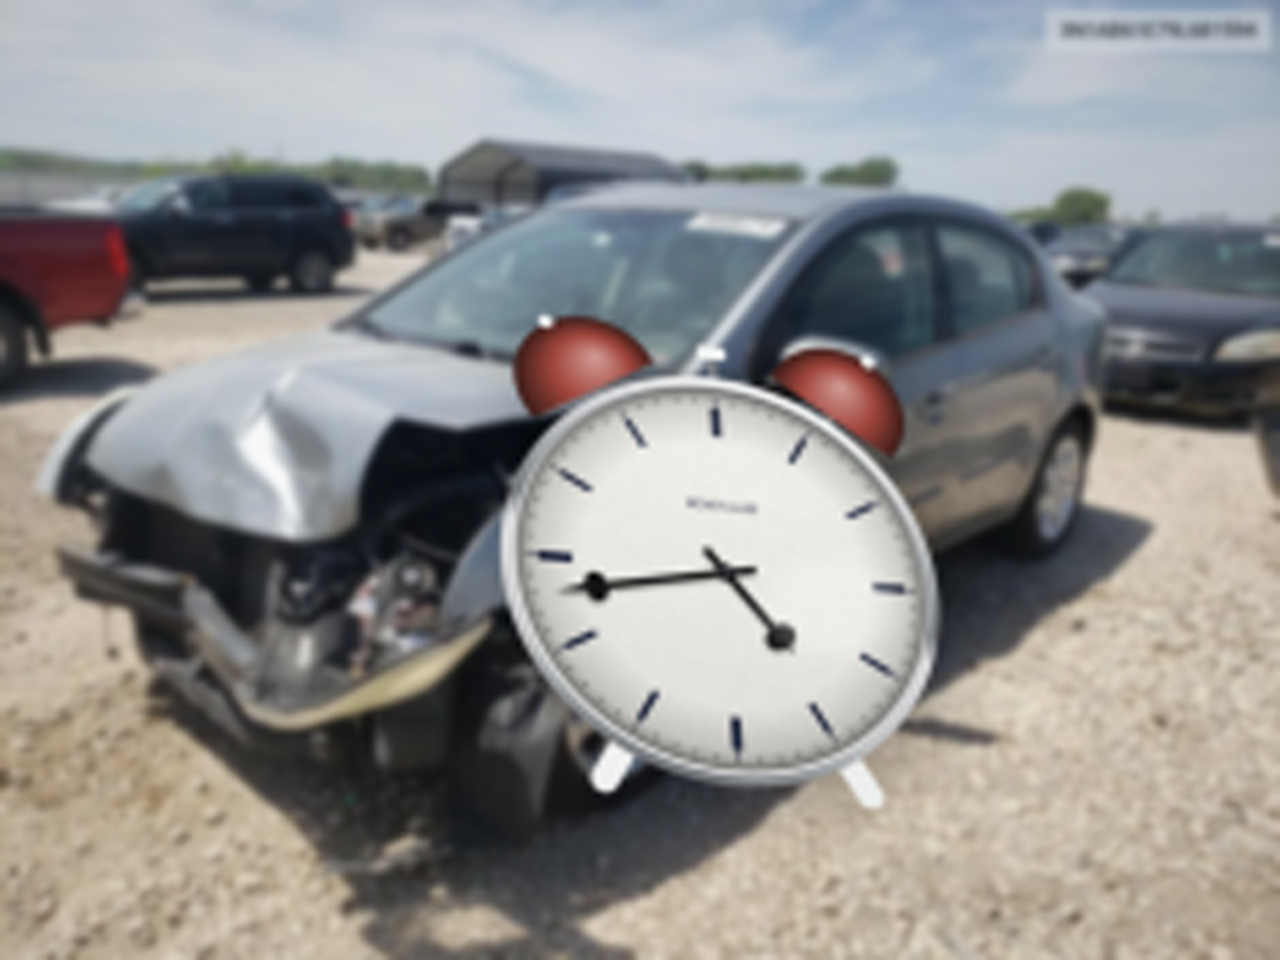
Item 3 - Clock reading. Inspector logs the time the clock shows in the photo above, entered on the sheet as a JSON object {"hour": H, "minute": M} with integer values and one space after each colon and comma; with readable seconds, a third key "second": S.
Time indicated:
{"hour": 4, "minute": 43}
